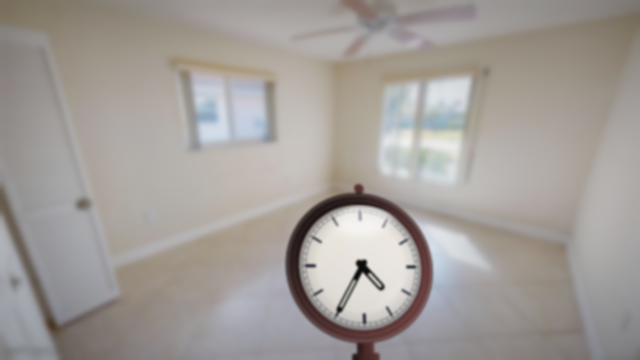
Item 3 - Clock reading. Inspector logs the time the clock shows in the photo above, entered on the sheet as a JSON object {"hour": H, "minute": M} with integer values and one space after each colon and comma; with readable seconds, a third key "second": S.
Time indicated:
{"hour": 4, "minute": 35}
